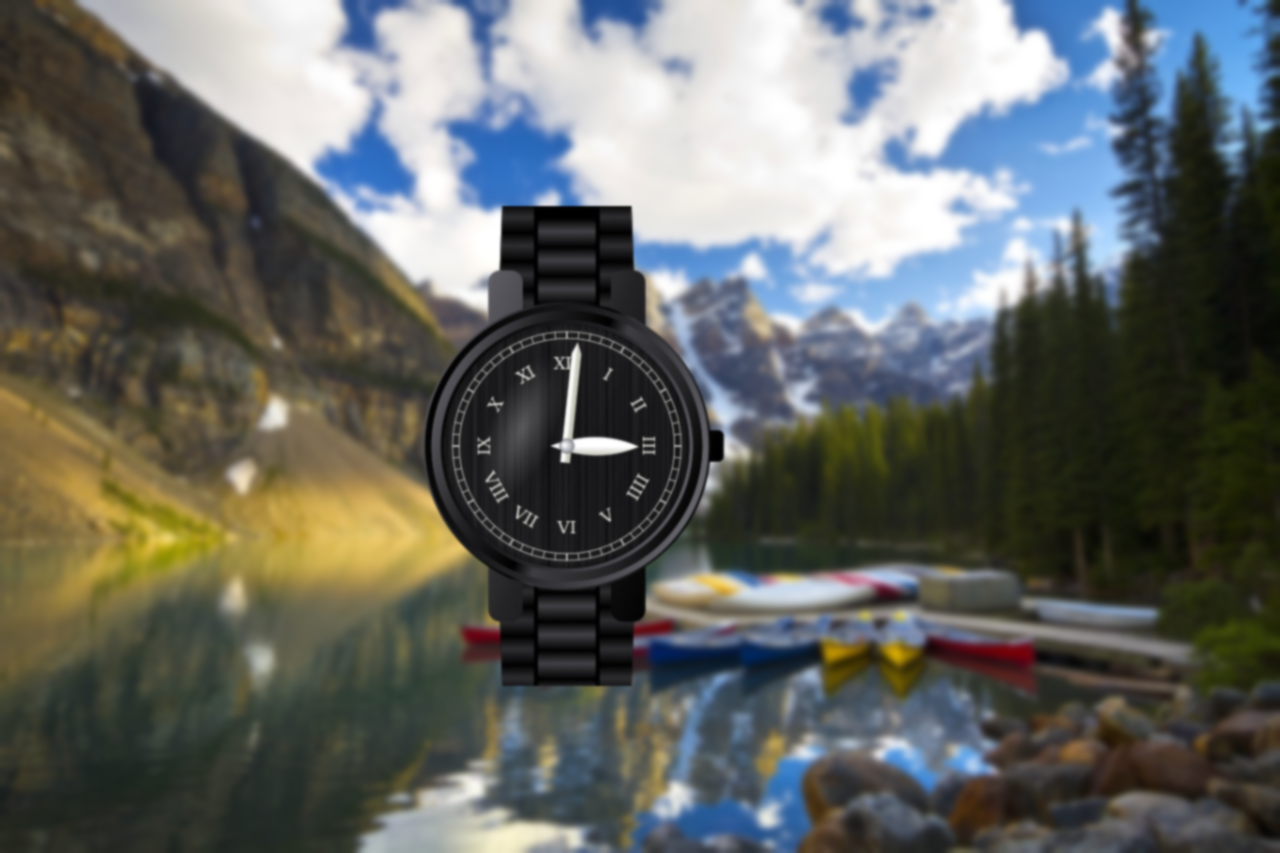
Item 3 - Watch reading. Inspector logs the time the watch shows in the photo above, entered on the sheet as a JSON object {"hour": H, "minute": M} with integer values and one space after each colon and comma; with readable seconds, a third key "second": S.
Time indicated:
{"hour": 3, "minute": 1}
